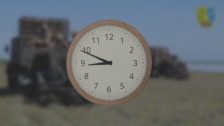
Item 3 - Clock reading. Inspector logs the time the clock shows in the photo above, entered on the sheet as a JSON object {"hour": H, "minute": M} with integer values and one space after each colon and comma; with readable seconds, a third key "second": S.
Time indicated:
{"hour": 8, "minute": 49}
